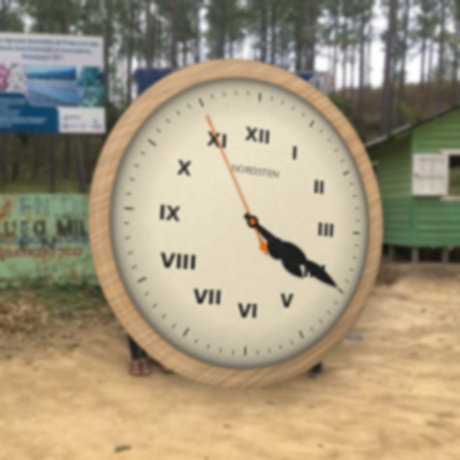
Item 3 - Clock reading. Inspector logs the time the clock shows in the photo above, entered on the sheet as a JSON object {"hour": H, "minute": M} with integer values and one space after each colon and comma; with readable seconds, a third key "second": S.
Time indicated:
{"hour": 4, "minute": 19, "second": 55}
